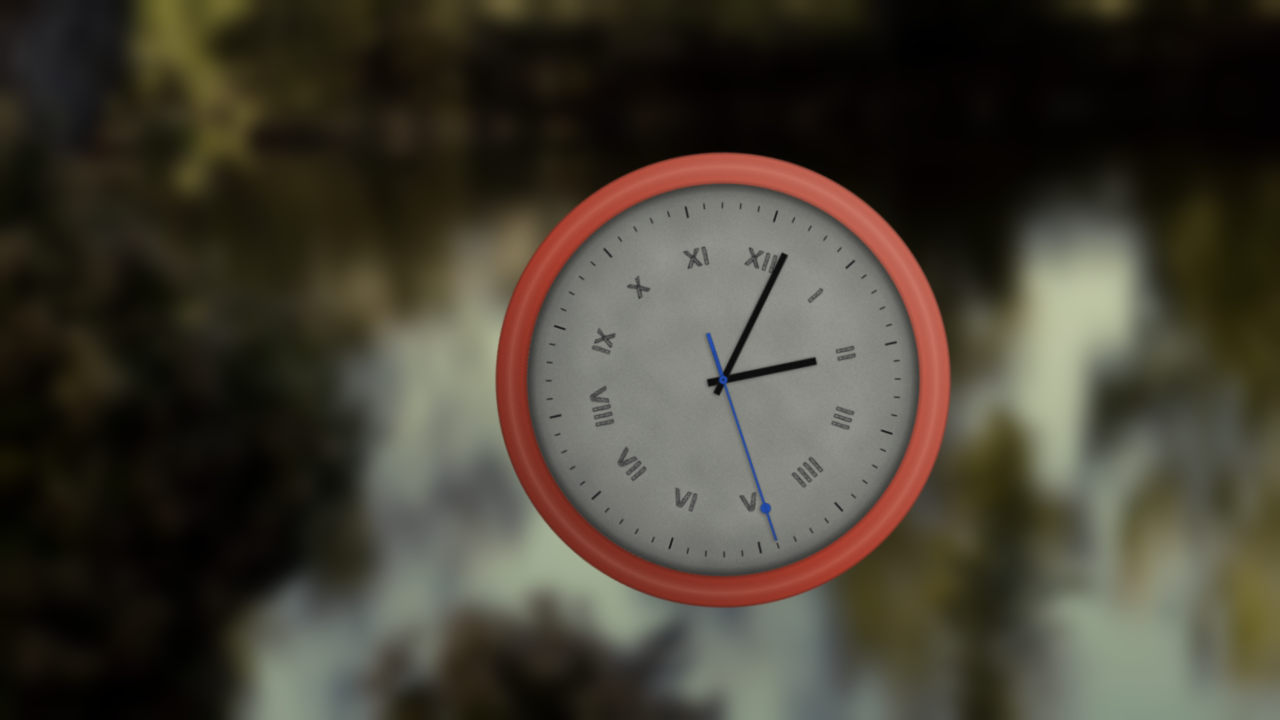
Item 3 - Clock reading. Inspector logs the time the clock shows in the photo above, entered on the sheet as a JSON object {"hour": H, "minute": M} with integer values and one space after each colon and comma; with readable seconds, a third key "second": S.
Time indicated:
{"hour": 2, "minute": 1, "second": 24}
